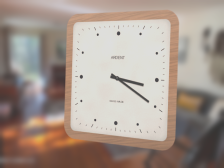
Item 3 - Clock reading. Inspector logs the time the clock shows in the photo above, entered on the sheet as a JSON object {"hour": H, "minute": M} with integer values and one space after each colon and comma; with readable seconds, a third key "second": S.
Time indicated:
{"hour": 3, "minute": 20}
